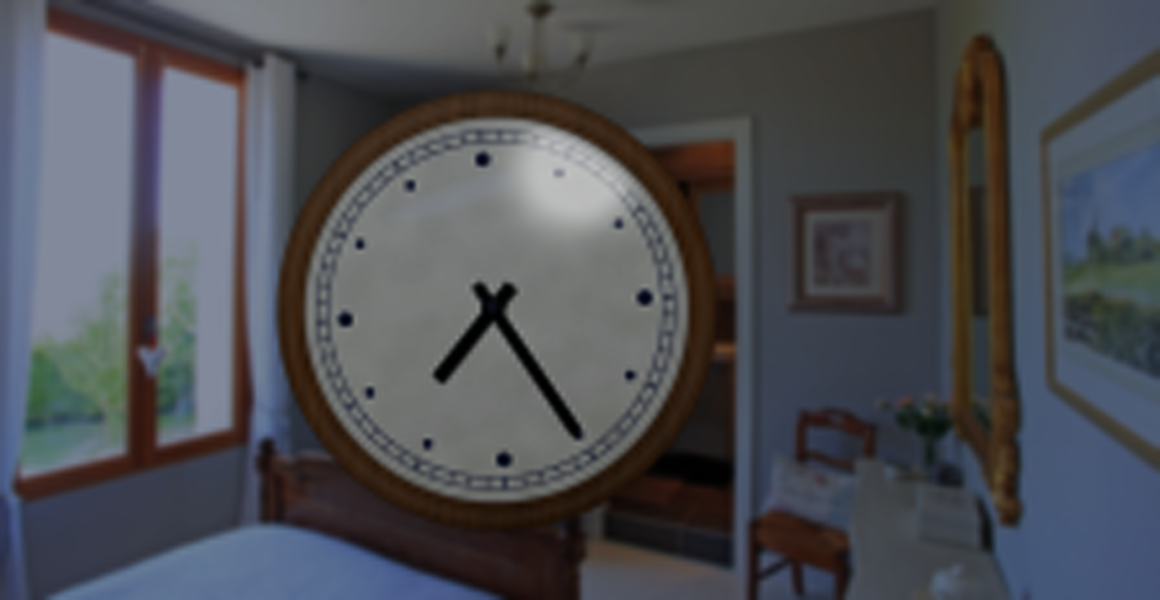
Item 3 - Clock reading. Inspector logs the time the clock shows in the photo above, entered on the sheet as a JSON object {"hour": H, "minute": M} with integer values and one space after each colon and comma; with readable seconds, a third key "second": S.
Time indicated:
{"hour": 7, "minute": 25}
